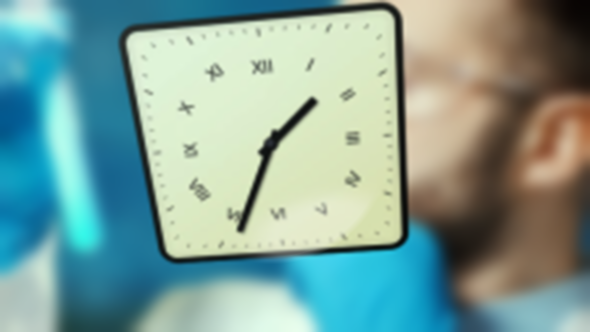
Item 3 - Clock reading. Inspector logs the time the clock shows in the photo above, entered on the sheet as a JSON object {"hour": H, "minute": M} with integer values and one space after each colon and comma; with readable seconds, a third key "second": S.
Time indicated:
{"hour": 1, "minute": 34}
